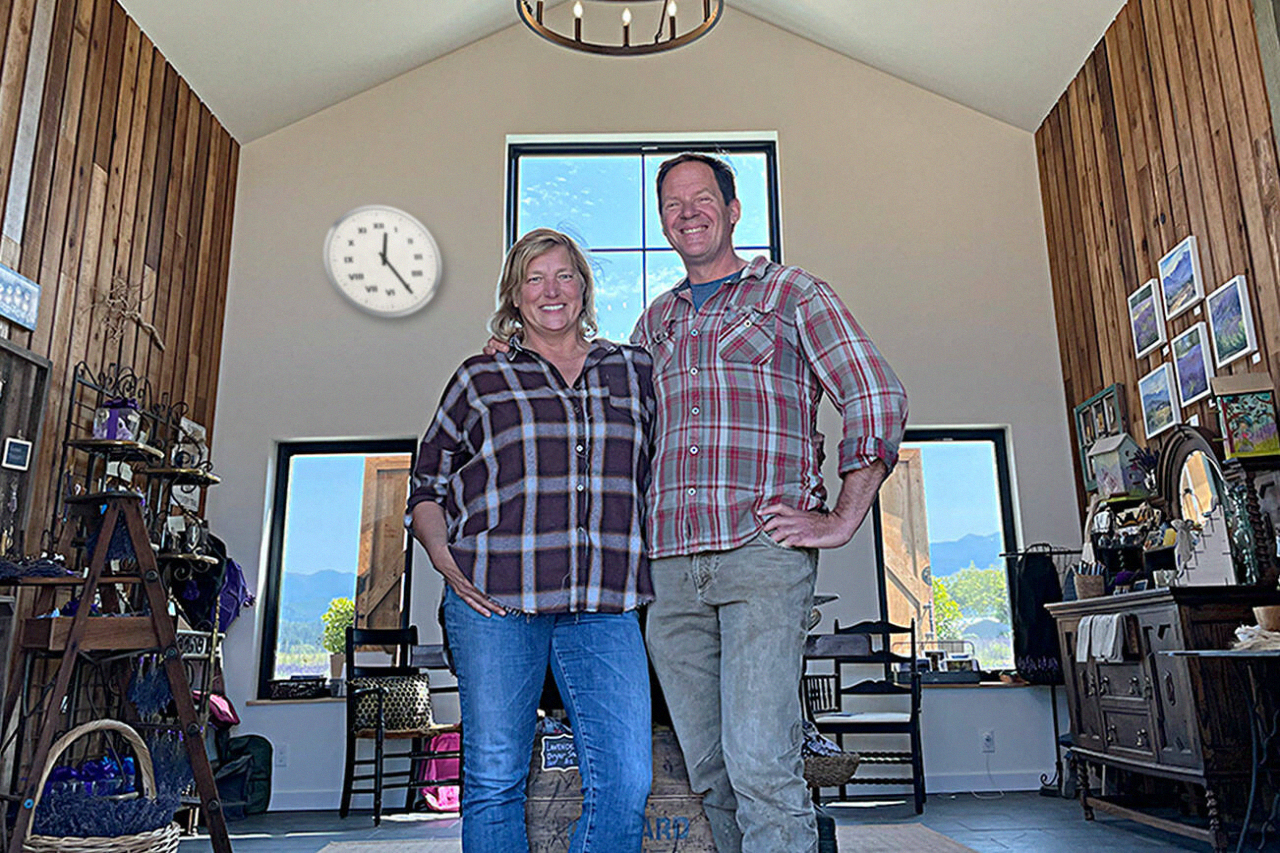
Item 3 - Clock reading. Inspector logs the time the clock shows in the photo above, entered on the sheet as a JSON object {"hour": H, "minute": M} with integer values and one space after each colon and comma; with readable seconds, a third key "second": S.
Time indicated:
{"hour": 12, "minute": 25}
